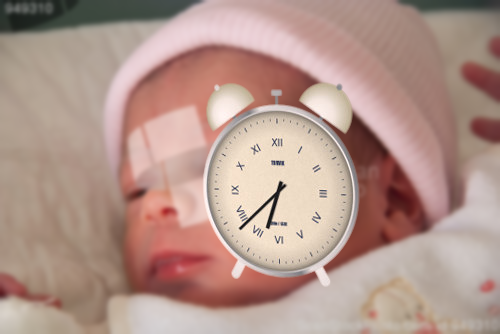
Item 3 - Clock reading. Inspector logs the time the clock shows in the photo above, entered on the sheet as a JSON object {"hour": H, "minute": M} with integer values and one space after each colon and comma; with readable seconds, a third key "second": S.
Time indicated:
{"hour": 6, "minute": 38}
